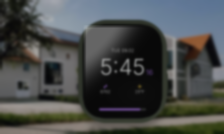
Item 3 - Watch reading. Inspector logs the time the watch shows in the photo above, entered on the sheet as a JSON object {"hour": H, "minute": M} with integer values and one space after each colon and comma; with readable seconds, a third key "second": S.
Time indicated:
{"hour": 5, "minute": 45}
